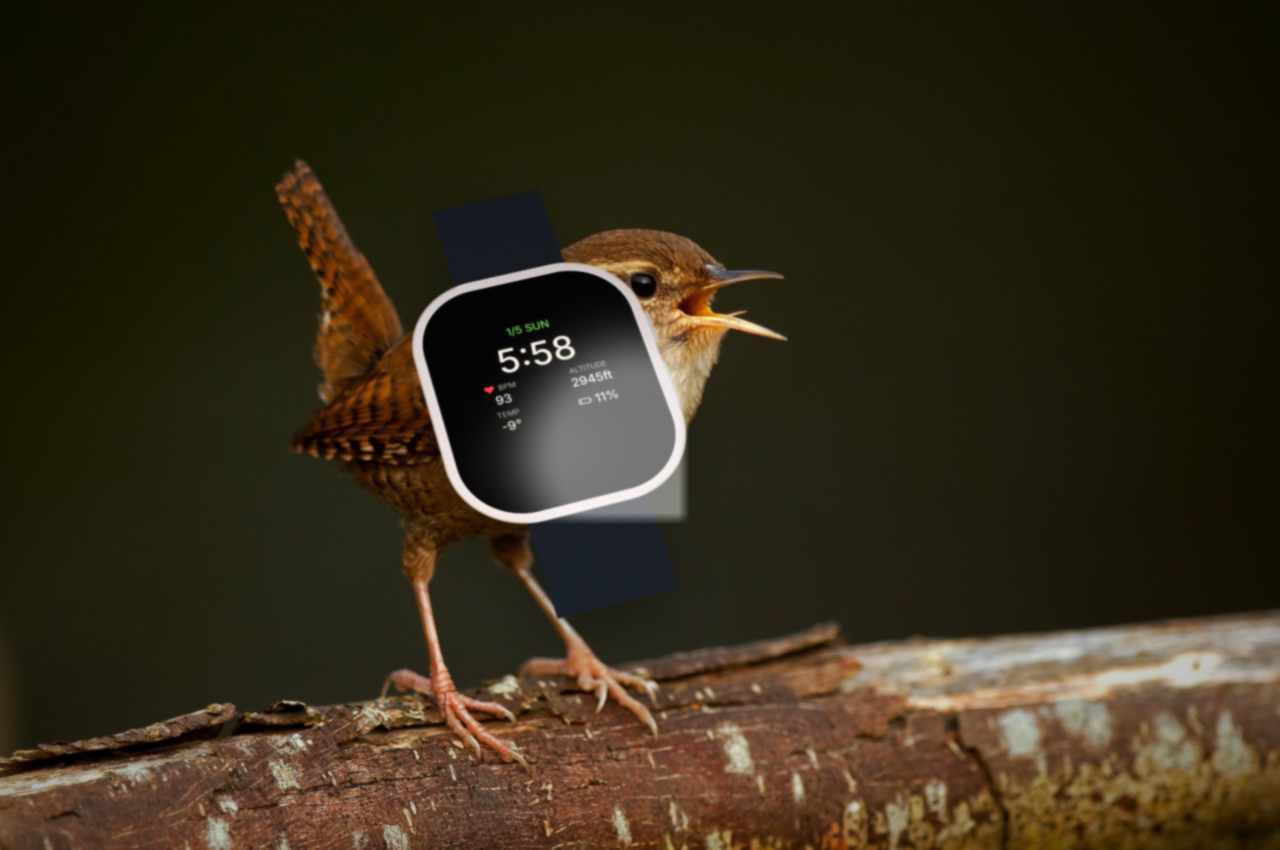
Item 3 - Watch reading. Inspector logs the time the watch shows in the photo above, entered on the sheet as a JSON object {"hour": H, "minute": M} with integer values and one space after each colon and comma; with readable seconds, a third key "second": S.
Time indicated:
{"hour": 5, "minute": 58}
